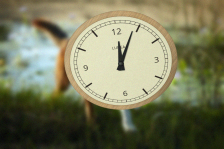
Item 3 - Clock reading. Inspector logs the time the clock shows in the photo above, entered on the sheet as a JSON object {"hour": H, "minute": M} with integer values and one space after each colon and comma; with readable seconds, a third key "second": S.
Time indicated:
{"hour": 12, "minute": 4}
